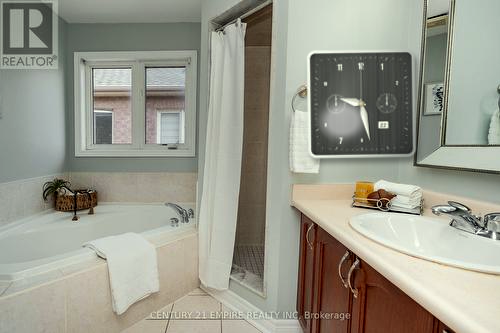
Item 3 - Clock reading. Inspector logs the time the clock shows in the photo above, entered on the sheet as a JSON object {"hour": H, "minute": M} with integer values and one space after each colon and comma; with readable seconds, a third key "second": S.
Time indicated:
{"hour": 9, "minute": 28}
